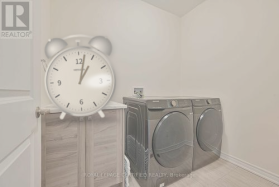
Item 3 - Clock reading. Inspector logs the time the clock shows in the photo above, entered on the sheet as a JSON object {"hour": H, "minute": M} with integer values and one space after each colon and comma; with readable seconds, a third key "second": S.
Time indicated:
{"hour": 1, "minute": 2}
